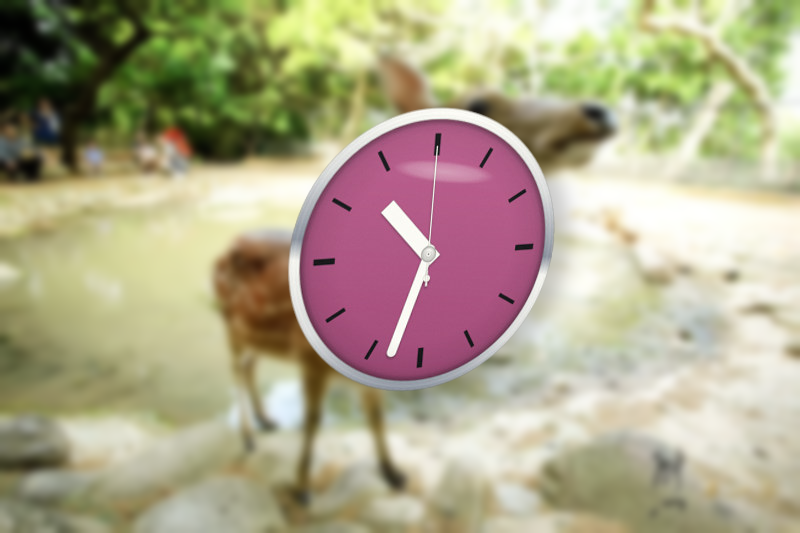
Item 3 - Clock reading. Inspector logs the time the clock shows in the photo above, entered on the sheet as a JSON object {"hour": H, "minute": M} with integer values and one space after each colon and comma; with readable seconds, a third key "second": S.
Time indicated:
{"hour": 10, "minute": 33, "second": 0}
